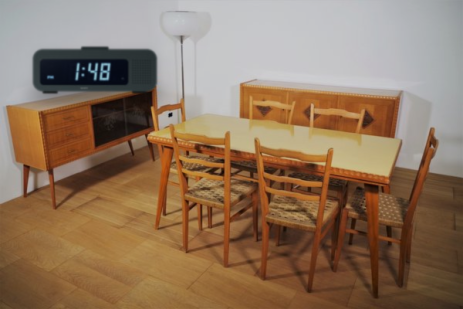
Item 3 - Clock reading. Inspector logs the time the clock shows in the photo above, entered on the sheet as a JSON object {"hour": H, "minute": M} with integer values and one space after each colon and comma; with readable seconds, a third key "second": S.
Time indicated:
{"hour": 1, "minute": 48}
